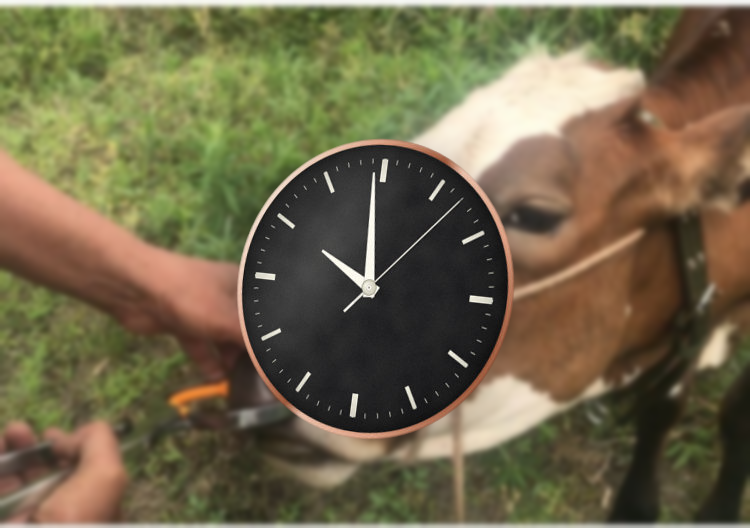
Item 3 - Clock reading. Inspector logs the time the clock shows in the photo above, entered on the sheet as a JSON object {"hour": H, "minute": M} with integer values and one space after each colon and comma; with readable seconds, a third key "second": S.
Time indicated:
{"hour": 9, "minute": 59, "second": 7}
